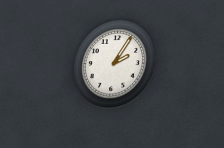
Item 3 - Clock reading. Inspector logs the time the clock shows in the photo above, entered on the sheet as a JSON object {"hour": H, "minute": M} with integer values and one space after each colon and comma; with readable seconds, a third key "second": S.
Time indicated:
{"hour": 2, "minute": 5}
